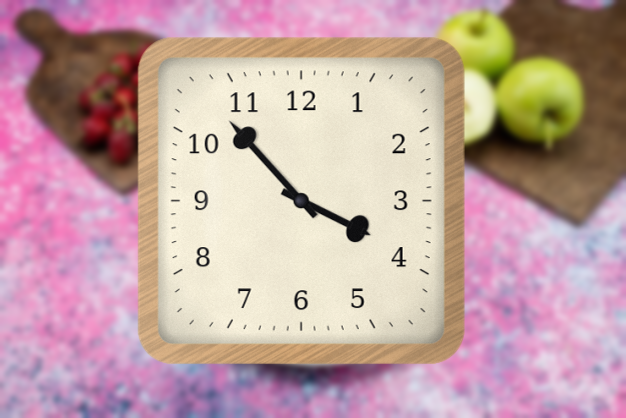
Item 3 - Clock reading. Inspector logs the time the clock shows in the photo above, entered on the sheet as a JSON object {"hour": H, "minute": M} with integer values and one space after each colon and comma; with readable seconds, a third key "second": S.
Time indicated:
{"hour": 3, "minute": 53}
